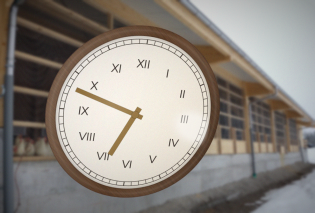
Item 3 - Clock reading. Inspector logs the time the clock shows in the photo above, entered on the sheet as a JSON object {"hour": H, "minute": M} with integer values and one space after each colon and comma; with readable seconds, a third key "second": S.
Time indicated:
{"hour": 6, "minute": 48}
